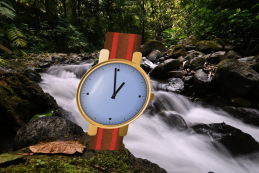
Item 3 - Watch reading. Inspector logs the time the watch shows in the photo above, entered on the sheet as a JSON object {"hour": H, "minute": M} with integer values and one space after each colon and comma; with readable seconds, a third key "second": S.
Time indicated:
{"hour": 12, "minute": 59}
